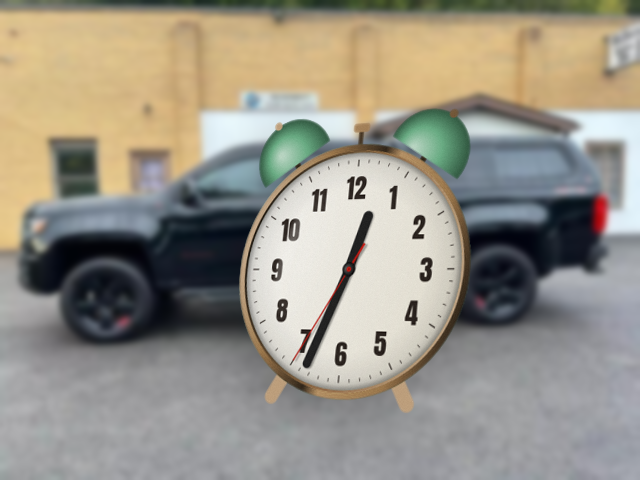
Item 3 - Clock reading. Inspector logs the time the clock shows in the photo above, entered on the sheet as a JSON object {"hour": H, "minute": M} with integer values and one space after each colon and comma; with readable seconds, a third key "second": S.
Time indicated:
{"hour": 12, "minute": 33, "second": 35}
